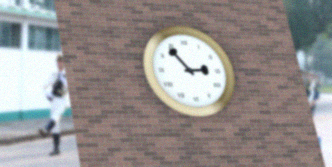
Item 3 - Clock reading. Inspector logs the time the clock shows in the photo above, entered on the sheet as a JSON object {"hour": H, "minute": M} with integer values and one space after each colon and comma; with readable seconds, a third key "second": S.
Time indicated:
{"hour": 2, "minute": 54}
